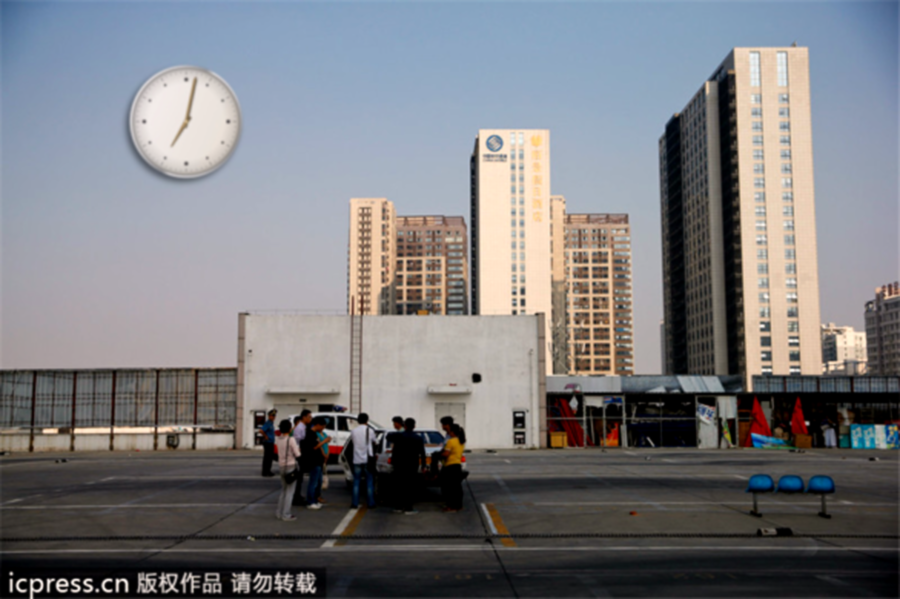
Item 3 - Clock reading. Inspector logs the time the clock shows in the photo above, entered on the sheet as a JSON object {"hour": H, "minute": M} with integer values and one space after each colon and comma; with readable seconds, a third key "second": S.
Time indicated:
{"hour": 7, "minute": 2}
